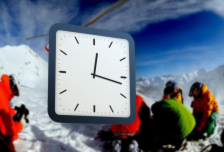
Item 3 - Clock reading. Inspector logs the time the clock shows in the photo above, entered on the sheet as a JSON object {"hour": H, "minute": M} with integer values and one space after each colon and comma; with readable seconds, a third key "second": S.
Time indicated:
{"hour": 12, "minute": 17}
